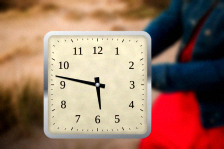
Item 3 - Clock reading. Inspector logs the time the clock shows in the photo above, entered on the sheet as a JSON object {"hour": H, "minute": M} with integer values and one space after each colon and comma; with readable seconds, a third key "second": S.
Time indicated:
{"hour": 5, "minute": 47}
